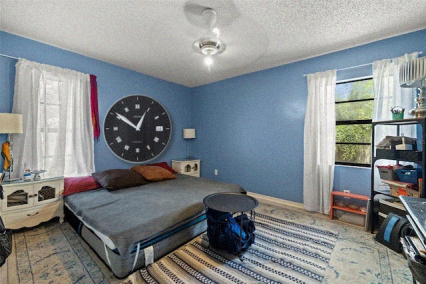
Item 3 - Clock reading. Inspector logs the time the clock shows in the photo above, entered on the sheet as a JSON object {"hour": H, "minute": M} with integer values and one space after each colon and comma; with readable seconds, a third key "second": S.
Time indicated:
{"hour": 12, "minute": 51}
